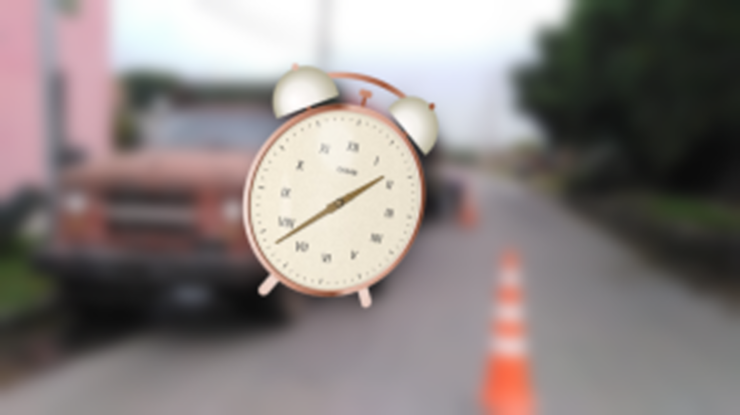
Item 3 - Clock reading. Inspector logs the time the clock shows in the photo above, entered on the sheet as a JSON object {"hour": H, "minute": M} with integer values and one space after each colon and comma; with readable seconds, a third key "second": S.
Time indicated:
{"hour": 1, "minute": 38}
